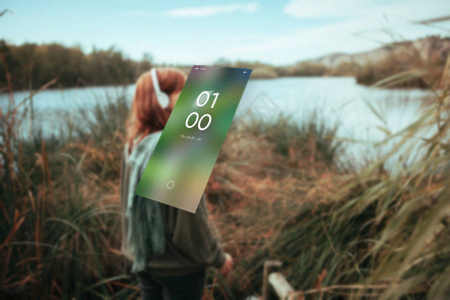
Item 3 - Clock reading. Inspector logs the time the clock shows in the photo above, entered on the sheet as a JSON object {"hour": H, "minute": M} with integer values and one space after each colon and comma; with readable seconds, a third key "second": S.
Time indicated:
{"hour": 1, "minute": 0}
